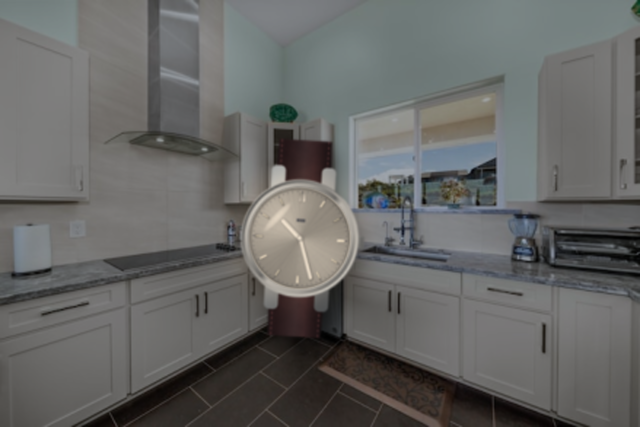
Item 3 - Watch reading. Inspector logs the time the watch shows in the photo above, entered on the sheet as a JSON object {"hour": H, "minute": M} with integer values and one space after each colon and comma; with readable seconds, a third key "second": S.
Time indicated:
{"hour": 10, "minute": 27}
